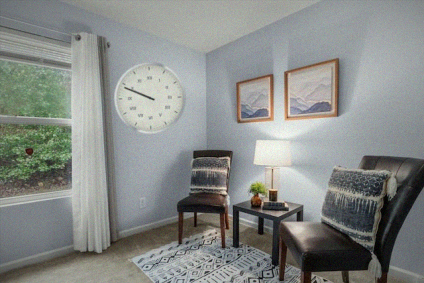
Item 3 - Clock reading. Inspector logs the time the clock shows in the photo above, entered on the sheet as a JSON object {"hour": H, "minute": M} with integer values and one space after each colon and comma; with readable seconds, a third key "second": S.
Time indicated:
{"hour": 9, "minute": 49}
